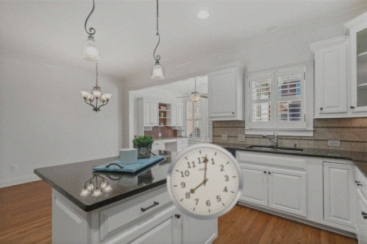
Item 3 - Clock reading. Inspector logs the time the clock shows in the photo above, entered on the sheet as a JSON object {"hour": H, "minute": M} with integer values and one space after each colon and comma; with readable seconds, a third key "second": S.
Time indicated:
{"hour": 8, "minute": 2}
